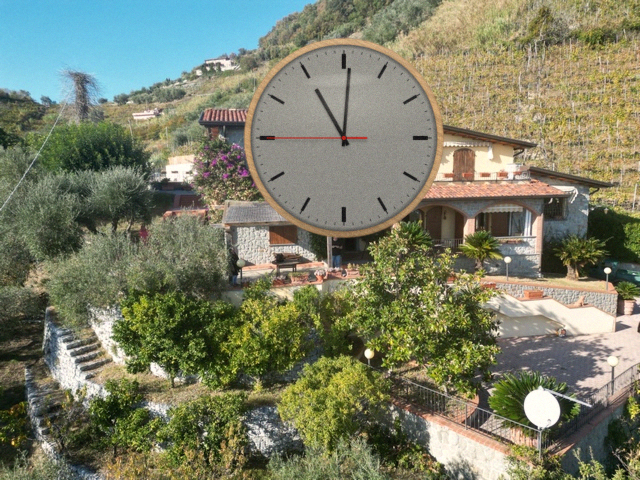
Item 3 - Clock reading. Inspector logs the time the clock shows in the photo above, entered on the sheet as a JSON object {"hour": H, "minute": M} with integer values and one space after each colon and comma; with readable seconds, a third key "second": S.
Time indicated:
{"hour": 11, "minute": 0, "second": 45}
